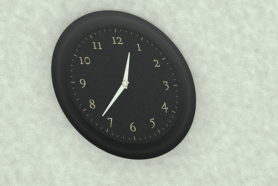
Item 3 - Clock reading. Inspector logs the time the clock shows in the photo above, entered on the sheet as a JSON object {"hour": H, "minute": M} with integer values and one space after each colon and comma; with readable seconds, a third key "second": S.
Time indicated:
{"hour": 12, "minute": 37}
